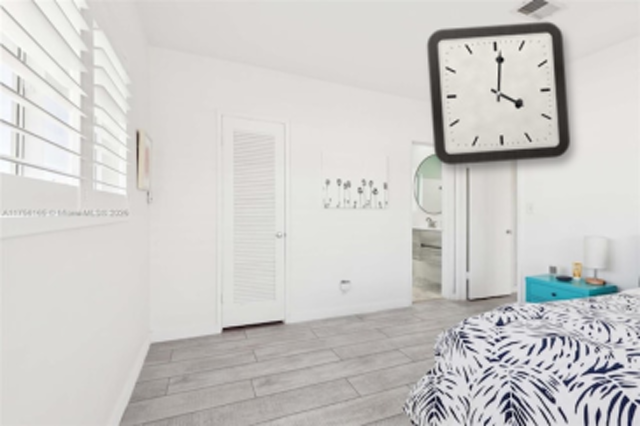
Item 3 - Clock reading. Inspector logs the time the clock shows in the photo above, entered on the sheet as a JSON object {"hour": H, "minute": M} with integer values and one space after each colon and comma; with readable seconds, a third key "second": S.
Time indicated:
{"hour": 4, "minute": 1}
